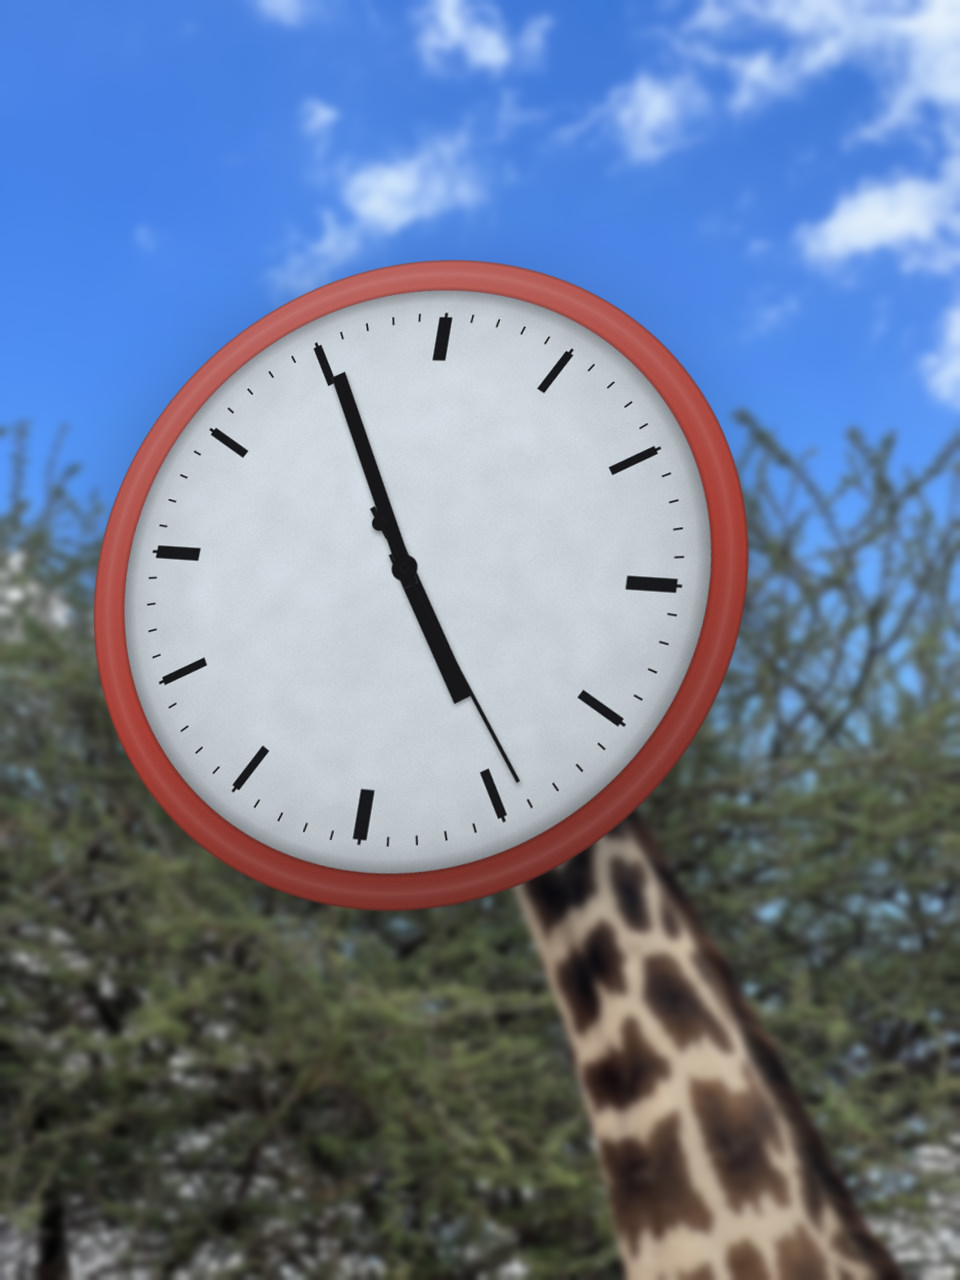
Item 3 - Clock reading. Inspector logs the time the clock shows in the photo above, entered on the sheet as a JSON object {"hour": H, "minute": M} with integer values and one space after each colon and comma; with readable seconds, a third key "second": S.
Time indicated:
{"hour": 4, "minute": 55, "second": 24}
